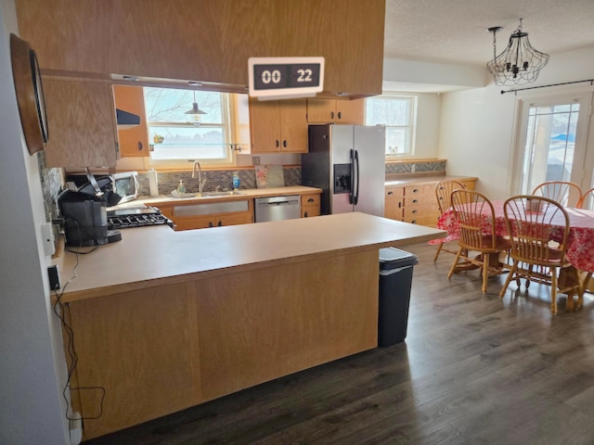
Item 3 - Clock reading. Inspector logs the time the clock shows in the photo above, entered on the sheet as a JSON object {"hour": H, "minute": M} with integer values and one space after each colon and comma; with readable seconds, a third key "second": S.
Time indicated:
{"hour": 0, "minute": 22}
